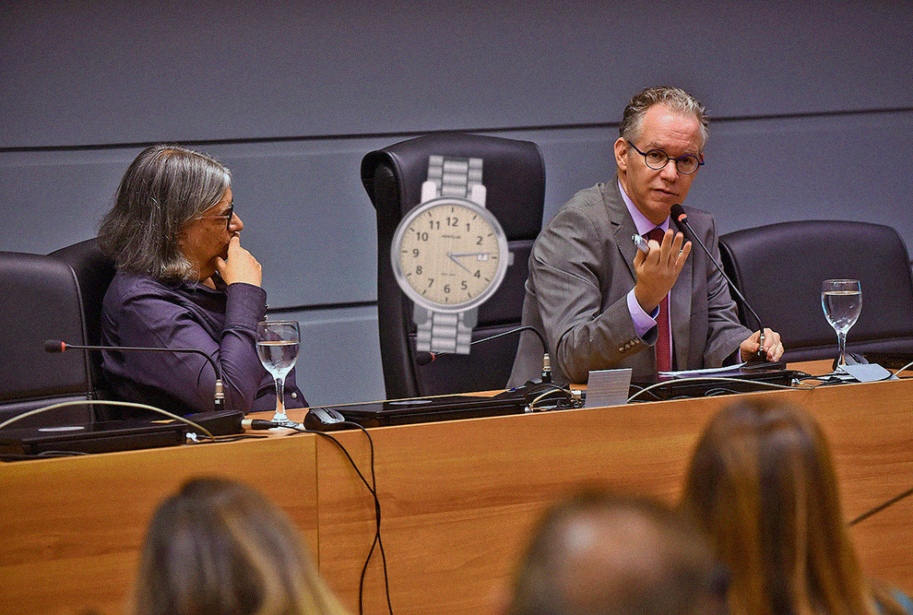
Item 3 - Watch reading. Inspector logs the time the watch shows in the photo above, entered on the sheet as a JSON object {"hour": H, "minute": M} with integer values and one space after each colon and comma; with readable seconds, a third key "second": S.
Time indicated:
{"hour": 4, "minute": 14}
